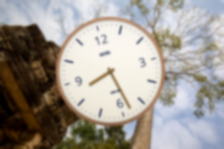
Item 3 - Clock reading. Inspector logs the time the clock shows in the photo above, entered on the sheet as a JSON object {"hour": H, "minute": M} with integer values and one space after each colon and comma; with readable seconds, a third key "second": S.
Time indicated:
{"hour": 8, "minute": 28}
